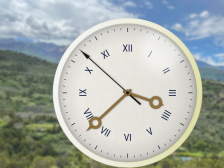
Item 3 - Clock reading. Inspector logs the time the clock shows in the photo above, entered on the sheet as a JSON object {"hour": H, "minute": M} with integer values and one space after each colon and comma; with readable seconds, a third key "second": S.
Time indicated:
{"hour": 3, "minute": 37, "second": 52}
